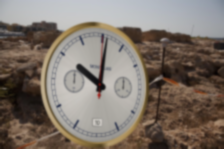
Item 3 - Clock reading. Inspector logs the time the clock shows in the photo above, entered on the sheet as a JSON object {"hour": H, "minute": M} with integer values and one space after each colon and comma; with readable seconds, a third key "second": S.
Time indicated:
{"hour": 10, "minute": 1}
